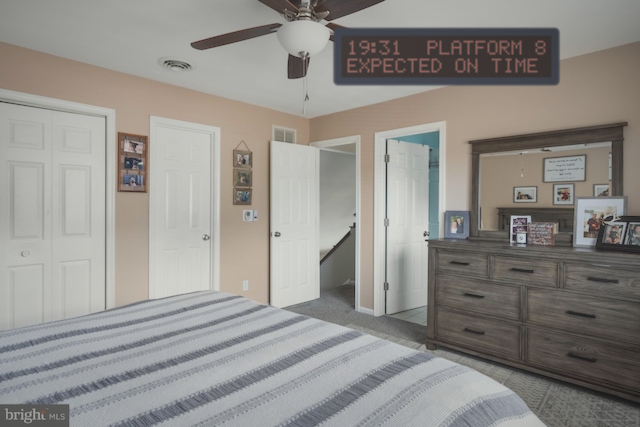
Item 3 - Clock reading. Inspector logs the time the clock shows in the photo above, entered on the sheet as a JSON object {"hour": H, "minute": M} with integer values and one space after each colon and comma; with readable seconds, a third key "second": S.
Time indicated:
{"hour": 19, "minute": 31}
